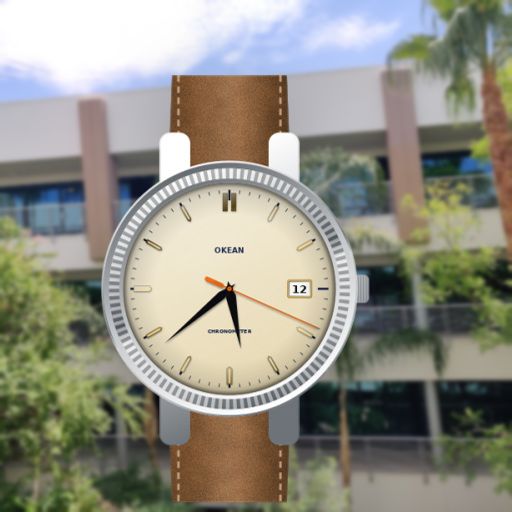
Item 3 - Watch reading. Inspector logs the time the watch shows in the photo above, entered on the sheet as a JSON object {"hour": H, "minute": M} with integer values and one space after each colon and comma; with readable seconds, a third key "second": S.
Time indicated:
{"hour": 5, "minute": 38, "second": 19}
